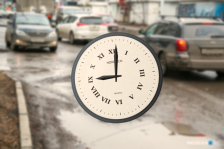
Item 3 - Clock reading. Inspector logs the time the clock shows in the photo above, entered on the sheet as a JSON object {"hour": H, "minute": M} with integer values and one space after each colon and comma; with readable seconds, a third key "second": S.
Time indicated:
{"hour": 9, "minute": 1}
